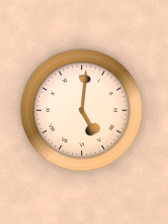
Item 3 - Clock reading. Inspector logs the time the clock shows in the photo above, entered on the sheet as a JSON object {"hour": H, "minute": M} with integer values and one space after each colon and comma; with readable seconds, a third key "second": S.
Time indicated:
{"hour": 5, "minute": 1}
